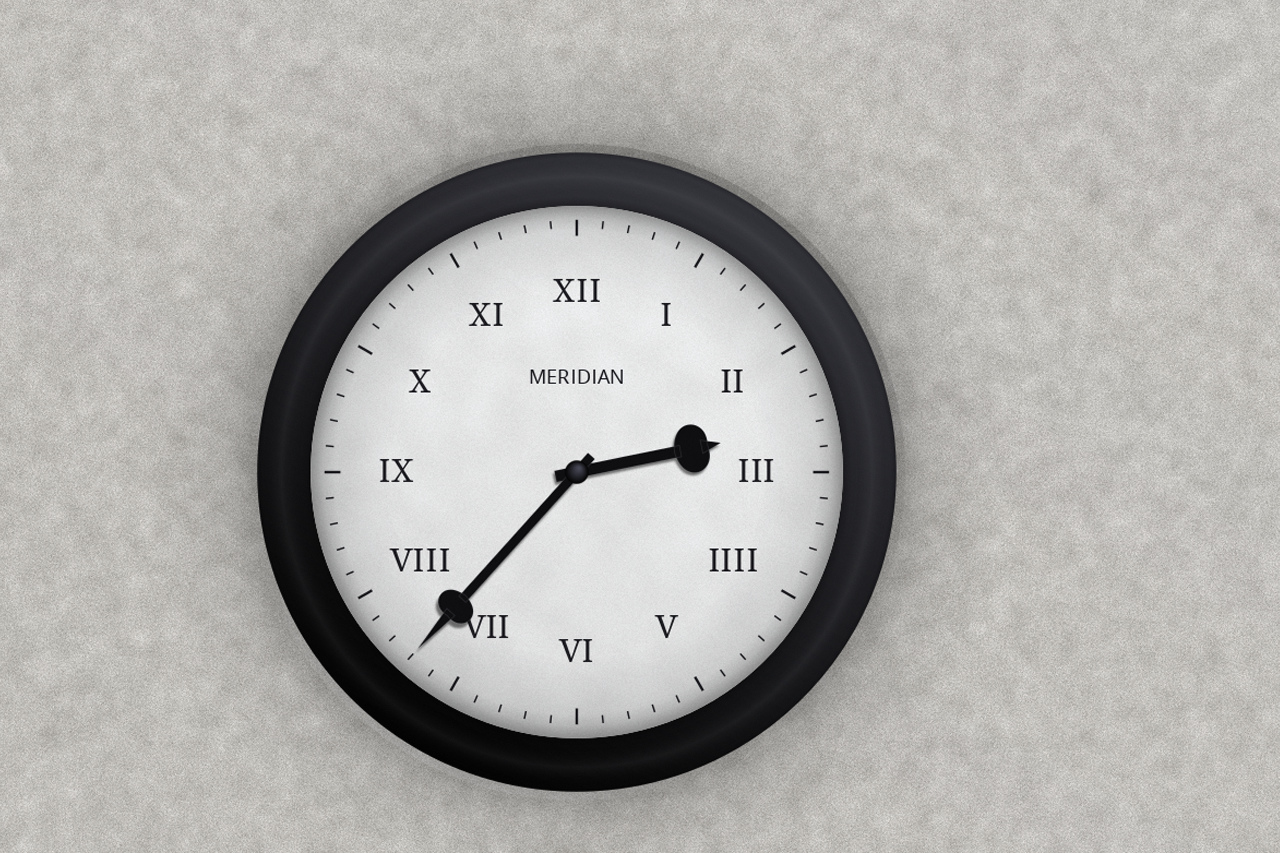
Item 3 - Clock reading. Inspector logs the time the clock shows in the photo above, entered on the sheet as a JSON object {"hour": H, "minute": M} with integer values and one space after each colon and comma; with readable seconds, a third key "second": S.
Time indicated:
{"hour": 2, "minute": 37}
